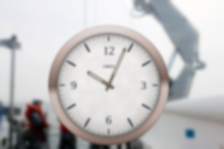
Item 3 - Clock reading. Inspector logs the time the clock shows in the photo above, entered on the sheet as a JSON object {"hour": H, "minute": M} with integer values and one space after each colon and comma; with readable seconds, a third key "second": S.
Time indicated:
{"hour": 10, "minute": 4}
